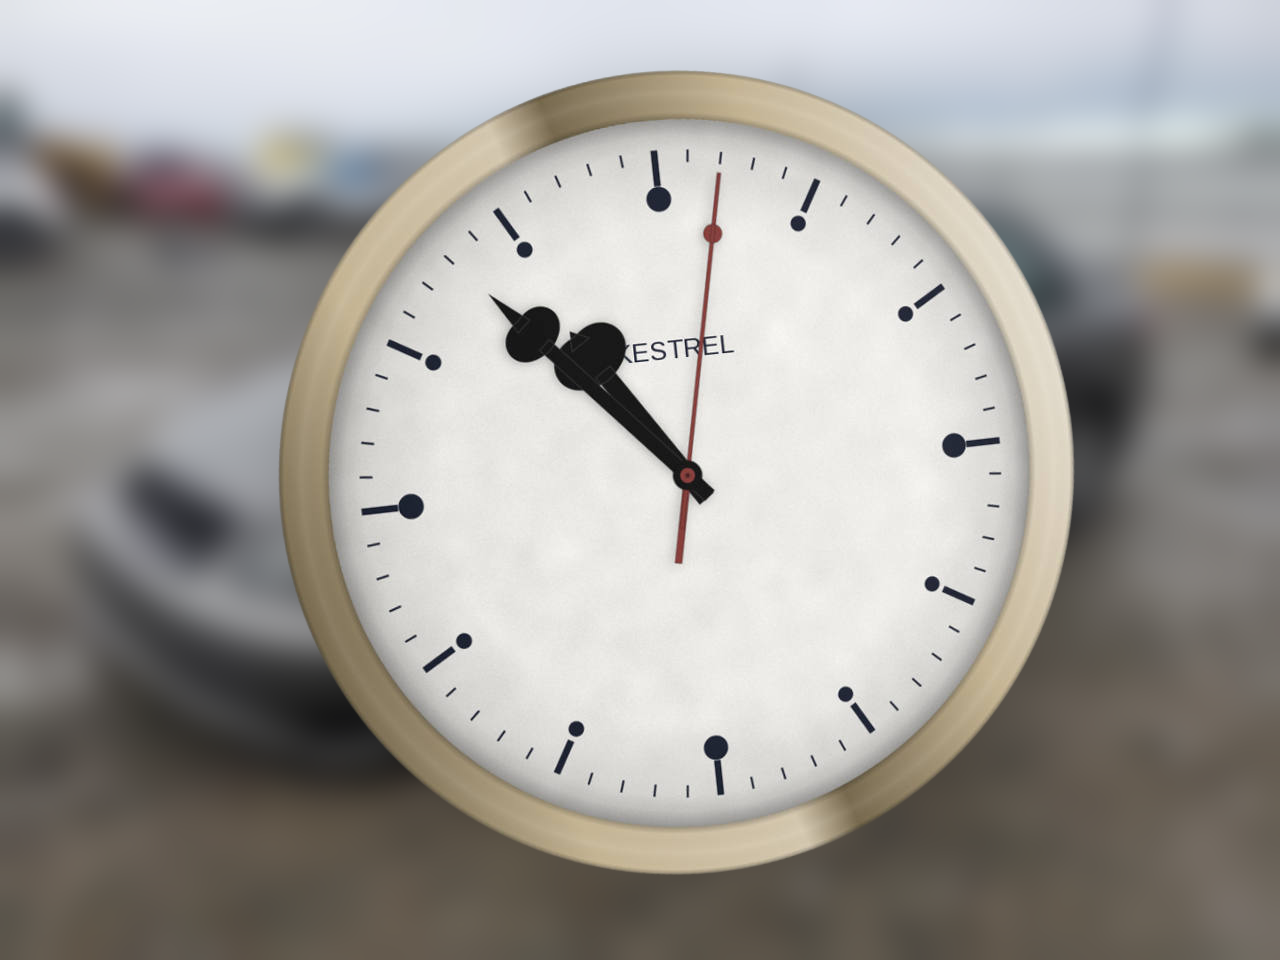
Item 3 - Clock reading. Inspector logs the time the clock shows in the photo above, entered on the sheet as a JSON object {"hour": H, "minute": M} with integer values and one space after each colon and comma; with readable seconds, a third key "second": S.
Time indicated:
{"hour": 10, "minute": 53, "second": 2}
